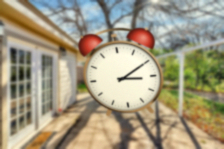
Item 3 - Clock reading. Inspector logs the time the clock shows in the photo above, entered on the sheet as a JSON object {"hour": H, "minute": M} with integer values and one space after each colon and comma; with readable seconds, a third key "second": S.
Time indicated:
{"hour": 3, "minute": 10}
